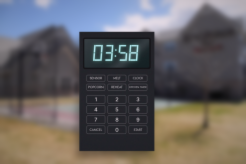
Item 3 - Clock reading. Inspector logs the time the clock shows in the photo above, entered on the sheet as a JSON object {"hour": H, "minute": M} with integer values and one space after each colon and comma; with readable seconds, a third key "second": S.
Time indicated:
{"hour": 3, "minute": 58}
